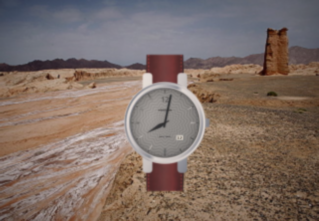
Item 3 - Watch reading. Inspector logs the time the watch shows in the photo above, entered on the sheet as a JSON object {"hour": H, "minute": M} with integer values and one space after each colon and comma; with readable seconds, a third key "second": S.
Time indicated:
{"hour": 8, "minute": 2}
